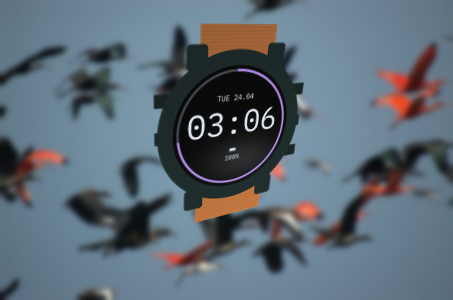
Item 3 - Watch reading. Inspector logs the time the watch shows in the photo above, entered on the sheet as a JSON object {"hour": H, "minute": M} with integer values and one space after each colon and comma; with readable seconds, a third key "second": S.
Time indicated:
{"hour": 3, "minute": 6}
